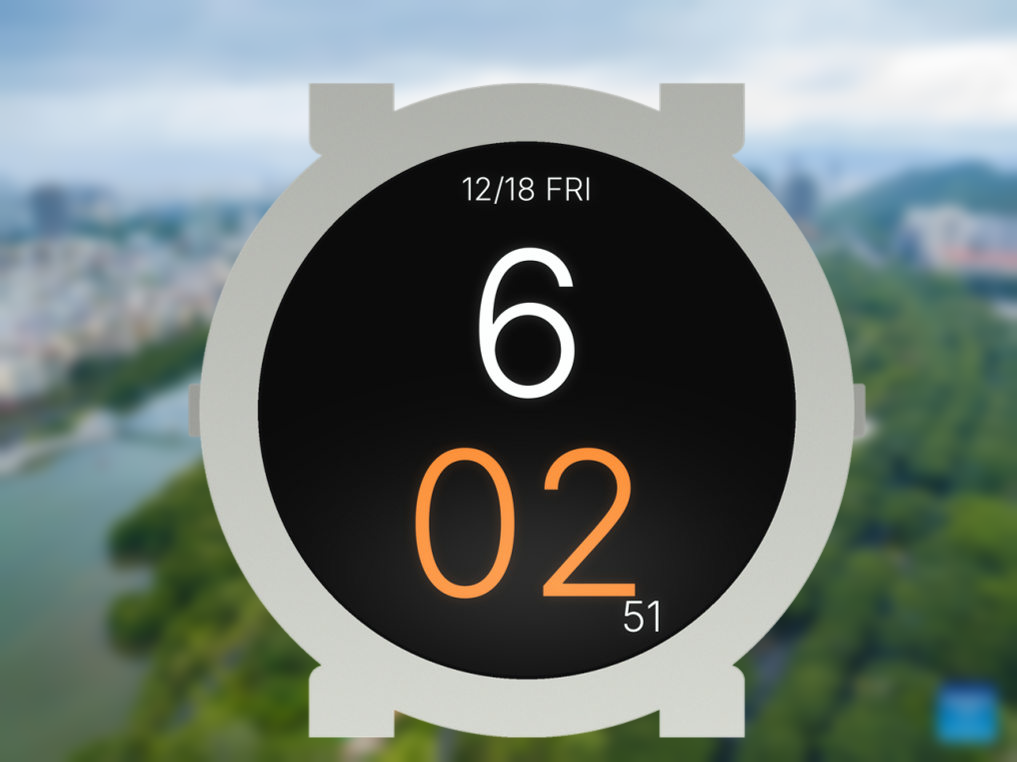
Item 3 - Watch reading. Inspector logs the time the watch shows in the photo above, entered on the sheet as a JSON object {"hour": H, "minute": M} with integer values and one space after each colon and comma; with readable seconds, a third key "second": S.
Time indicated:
{"hour": 6, "minute": 2, "second": 51}
